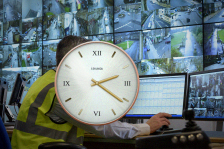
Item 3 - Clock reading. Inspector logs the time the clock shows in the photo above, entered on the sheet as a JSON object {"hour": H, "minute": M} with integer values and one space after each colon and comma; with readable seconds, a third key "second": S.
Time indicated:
{"hour": 2, "minute": 21}
